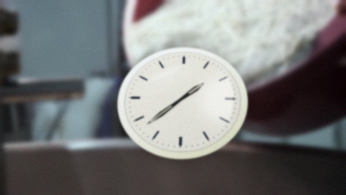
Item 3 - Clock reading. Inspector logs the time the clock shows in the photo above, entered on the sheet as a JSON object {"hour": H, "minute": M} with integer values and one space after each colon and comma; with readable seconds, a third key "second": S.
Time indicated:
{"hour": 1, "minute": 38}
